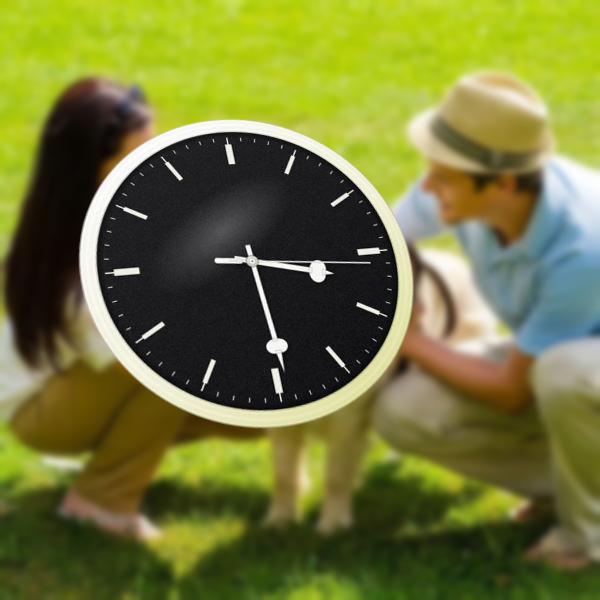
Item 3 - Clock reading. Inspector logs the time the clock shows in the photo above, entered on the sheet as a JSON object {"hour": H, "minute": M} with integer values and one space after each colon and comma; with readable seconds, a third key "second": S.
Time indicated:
{"hour": 3, "minute": 29, "second": 16}
